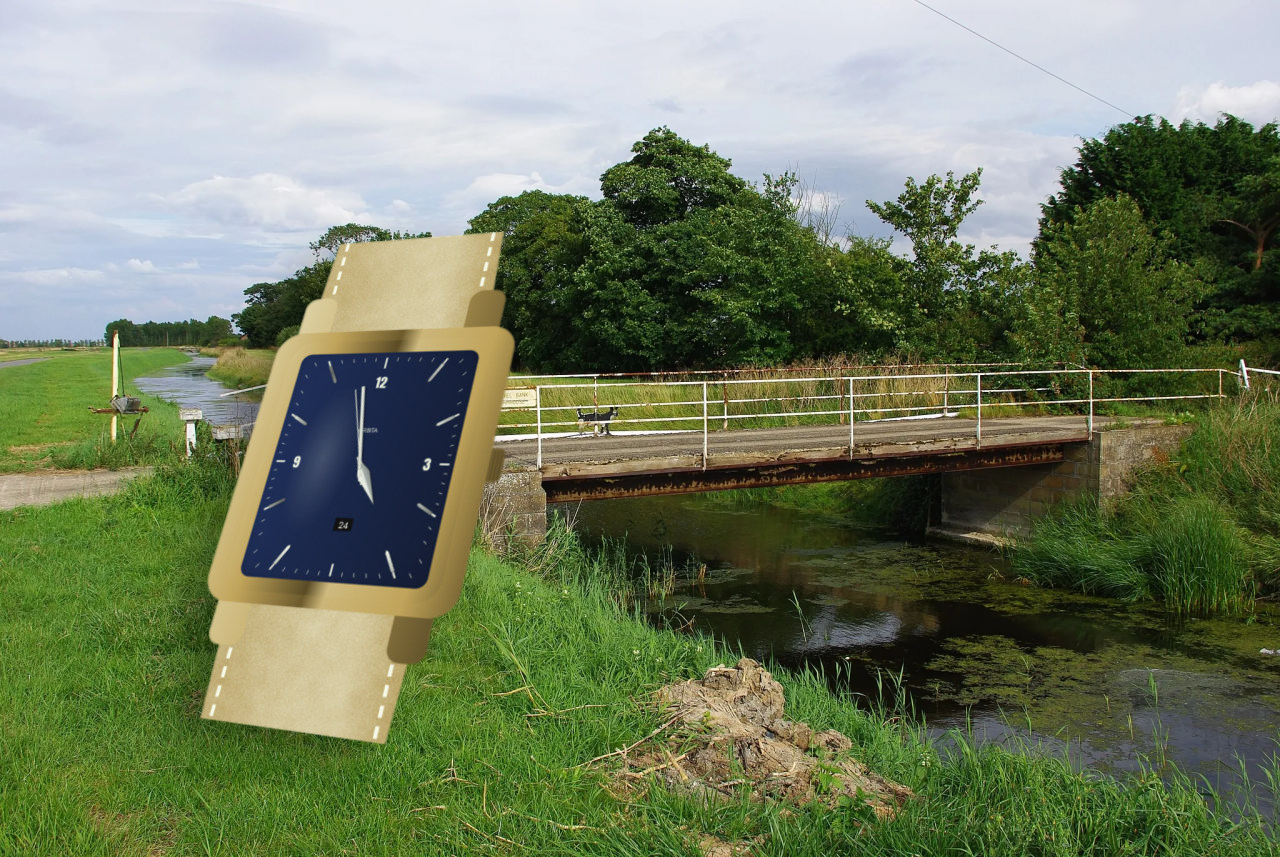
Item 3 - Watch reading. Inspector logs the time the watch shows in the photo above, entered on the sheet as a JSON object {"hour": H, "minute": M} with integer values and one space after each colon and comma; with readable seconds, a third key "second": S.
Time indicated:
{"hour": 4, "minute": 57, "second": 57}
